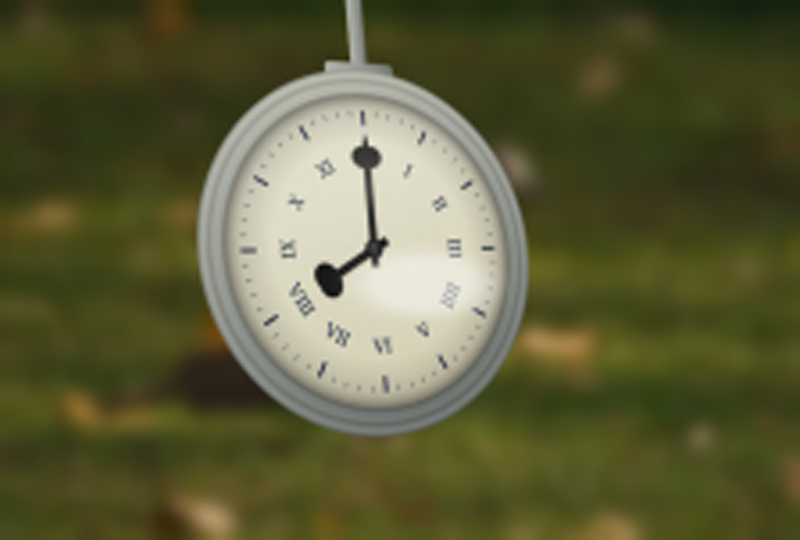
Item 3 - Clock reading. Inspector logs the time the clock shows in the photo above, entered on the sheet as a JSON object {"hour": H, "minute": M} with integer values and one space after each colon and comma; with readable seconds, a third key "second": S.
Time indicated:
{"hour": 8, "minute": 0}
